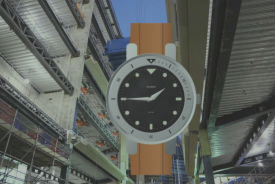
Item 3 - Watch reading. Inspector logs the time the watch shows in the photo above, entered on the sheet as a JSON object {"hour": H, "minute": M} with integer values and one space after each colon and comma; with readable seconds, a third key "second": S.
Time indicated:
{"hour": 1, "minute": 45}
